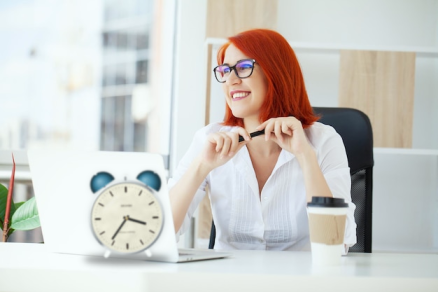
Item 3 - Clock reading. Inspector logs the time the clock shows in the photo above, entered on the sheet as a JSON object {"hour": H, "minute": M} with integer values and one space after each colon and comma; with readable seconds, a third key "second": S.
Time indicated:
{"hour": 3, "minute": 36}
